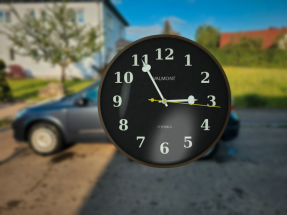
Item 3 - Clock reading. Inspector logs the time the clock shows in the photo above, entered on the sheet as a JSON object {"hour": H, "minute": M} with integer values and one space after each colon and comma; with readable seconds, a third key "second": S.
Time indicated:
{"hour": 2, "minute": 55, "second": 16}
